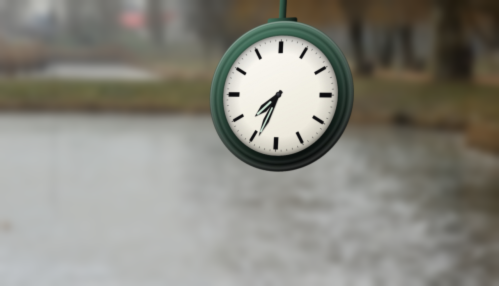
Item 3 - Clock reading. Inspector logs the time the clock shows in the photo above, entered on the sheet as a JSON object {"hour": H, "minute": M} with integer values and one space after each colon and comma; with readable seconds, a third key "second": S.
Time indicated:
{"hour": 7, "minute": 34}
